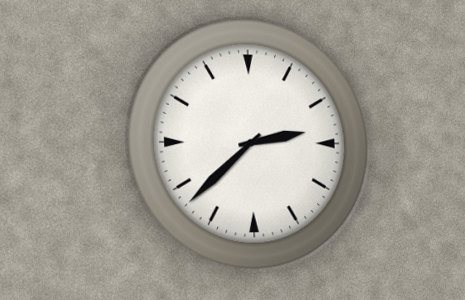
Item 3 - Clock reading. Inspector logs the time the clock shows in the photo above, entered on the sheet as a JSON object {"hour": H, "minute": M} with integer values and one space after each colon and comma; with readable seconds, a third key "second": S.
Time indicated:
{"hour": 2, "minute": 38}
